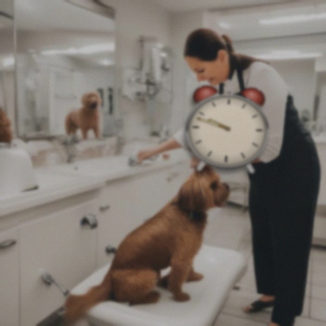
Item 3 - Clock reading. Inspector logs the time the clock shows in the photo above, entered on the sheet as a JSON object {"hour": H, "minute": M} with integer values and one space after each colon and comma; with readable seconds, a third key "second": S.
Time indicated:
{"hour": 9, "minute": 48}
